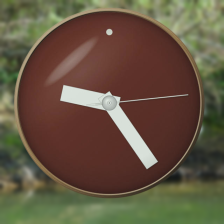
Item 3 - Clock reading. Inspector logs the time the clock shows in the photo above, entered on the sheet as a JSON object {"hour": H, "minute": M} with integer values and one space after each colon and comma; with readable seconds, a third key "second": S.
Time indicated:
{"hour": 9, "minute": 24, "second": 14}
